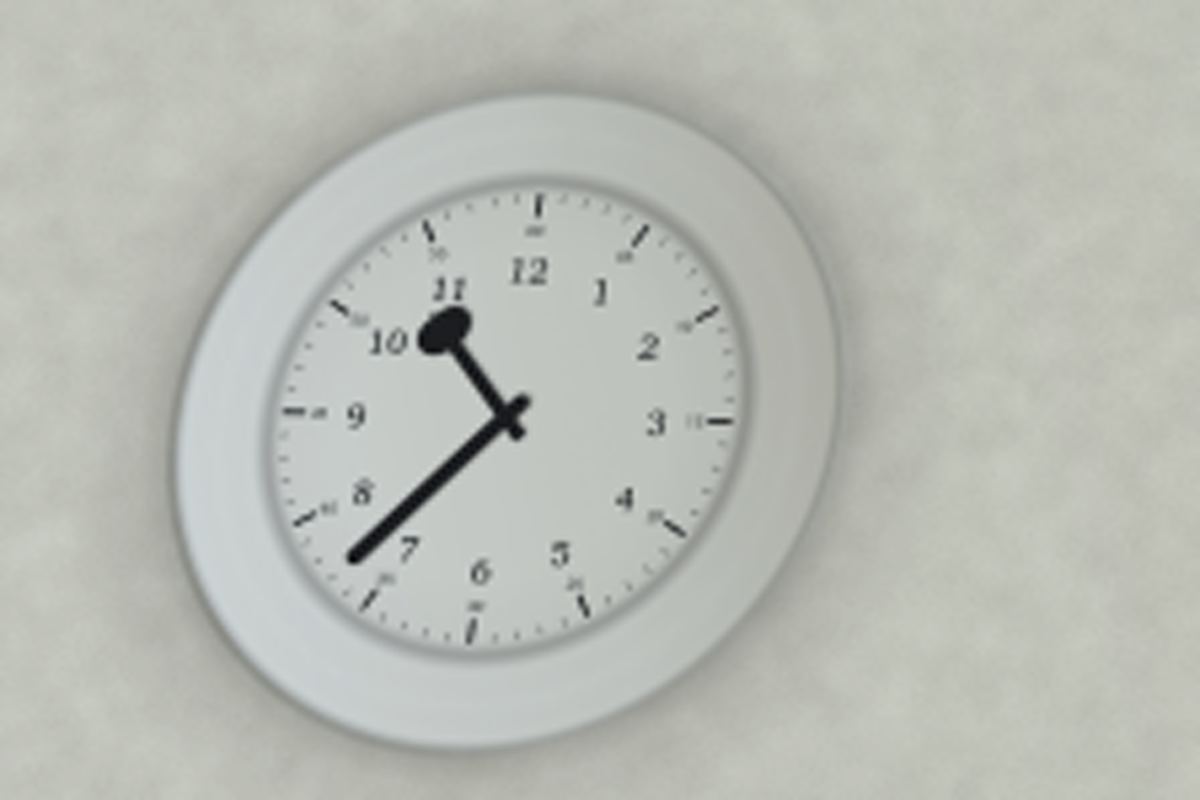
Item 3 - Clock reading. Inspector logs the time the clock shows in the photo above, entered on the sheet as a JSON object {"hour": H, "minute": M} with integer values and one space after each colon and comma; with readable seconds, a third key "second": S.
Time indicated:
{"hour": 10, "minute": 37}
